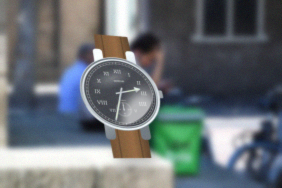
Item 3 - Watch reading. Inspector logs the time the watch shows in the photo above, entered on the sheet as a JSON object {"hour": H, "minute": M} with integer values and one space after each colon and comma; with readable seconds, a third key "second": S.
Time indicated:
{"hour": 2, "minute": 33}
